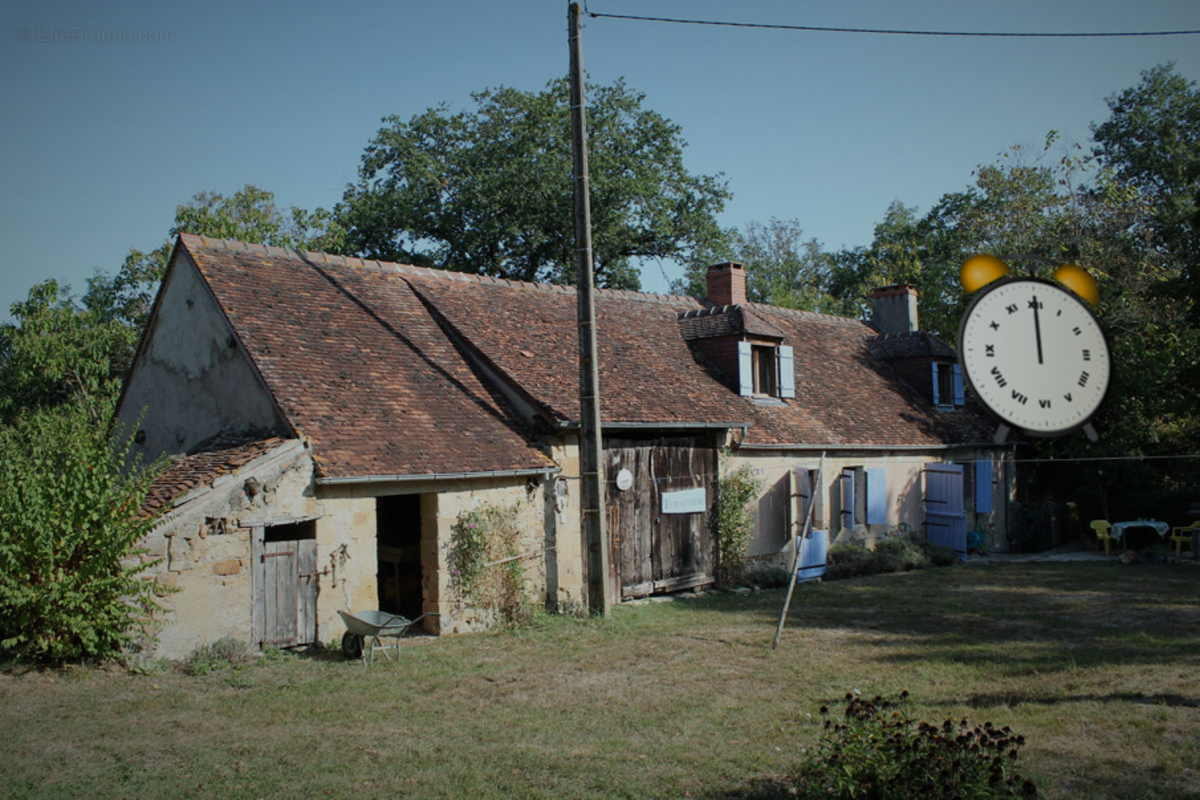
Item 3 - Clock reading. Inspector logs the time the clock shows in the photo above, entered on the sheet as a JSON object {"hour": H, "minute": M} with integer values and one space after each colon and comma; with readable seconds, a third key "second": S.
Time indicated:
{"hour": 12, "minute": 0}
